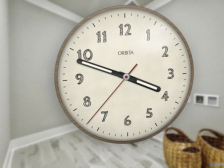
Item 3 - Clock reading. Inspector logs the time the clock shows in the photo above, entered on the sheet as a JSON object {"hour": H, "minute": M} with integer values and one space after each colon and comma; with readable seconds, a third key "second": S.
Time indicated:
{"hour": 3, "minute": 48, "second": 37}
